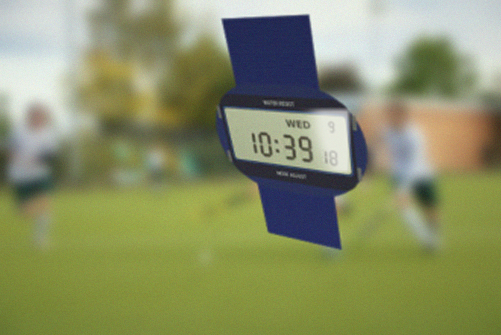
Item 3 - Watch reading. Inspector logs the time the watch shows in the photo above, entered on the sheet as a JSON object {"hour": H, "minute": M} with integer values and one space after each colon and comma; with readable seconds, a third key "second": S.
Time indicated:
{"hour": 10, "minute": 39, "second": 18}
